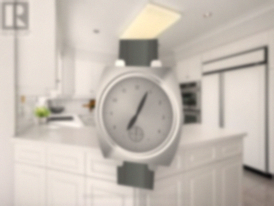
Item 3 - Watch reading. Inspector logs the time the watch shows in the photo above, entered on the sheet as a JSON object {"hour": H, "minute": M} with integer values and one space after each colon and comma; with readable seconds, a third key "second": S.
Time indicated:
{"hour": 7, "minute": 4}
